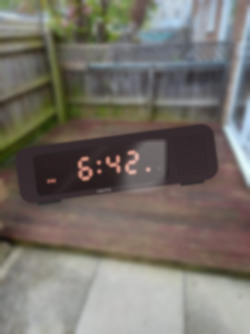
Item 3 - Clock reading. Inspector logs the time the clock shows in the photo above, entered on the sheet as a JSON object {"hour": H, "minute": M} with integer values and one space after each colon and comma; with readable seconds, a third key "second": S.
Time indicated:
{"hour": 6, "minute": 42}
